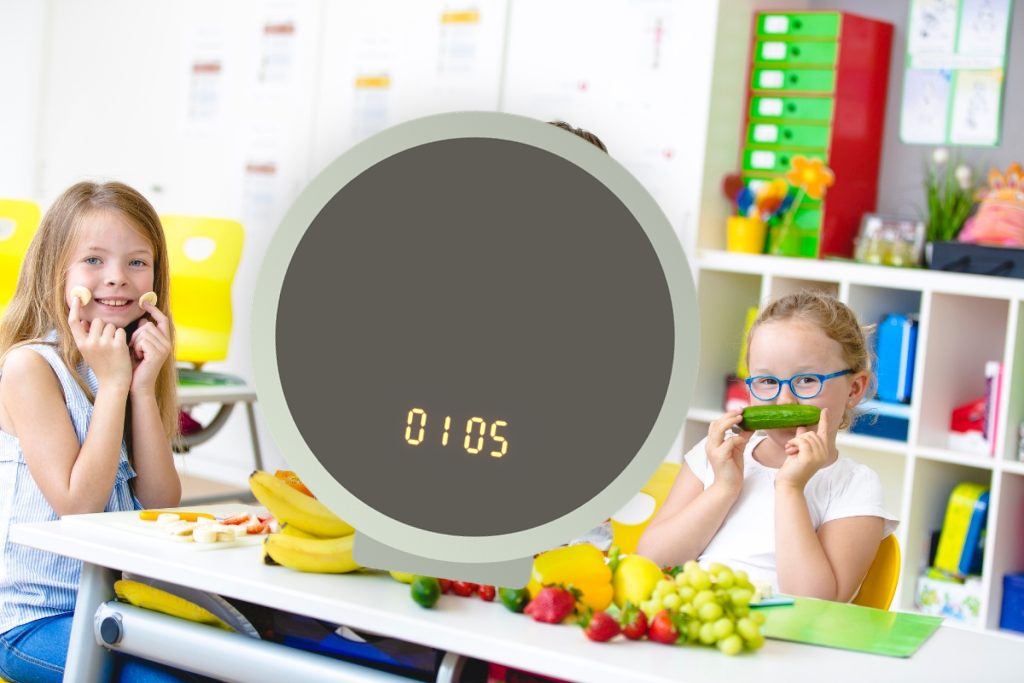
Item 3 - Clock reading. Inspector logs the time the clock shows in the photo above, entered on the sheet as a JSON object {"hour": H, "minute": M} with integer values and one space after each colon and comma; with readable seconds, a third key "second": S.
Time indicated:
{"hour": 1, "minute": 5}
